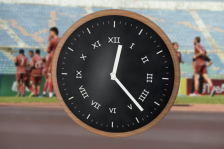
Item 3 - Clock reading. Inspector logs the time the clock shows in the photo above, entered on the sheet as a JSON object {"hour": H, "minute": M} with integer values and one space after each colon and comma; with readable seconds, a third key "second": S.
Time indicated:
{"hour": 12, "minute": 23}
